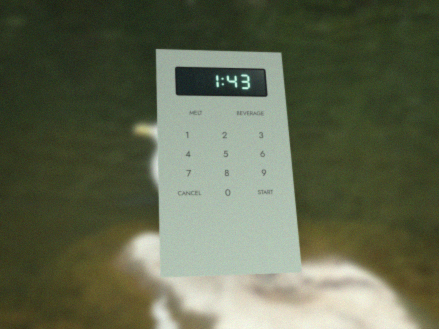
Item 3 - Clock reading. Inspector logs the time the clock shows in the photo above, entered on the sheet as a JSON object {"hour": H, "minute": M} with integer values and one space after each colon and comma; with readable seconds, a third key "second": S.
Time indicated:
{"hour": 1, "minute": 43}
